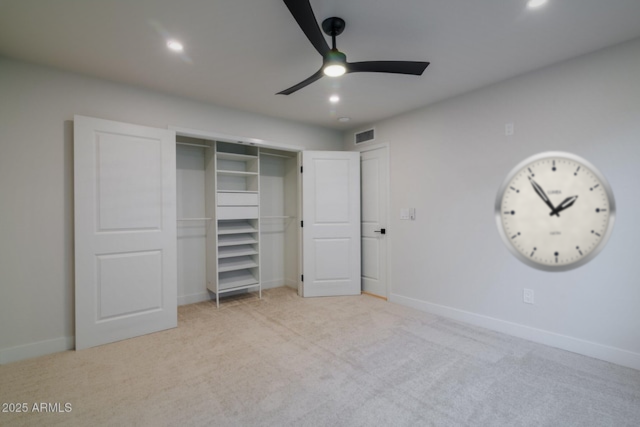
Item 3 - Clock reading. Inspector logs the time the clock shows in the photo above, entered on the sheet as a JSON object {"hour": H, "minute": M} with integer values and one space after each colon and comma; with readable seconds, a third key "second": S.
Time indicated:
{"hour": 1, "minute": 54}
